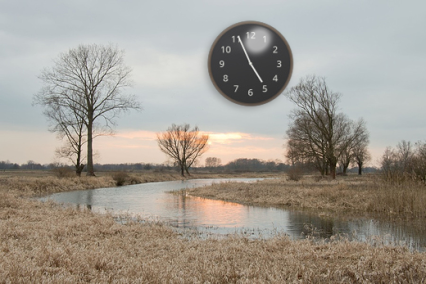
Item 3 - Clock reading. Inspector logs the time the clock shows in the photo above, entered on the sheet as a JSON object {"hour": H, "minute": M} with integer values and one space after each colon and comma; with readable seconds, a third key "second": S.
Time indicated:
{"hour": 4, "minute": 56}
